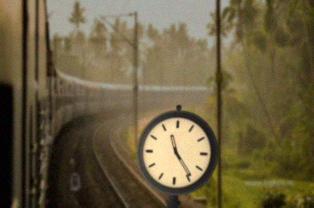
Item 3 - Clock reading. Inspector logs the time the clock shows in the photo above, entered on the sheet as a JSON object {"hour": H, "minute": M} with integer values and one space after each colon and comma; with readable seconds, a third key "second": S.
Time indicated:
{"hour": 11, "minute": 24}
